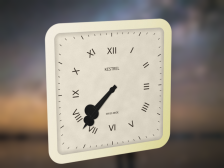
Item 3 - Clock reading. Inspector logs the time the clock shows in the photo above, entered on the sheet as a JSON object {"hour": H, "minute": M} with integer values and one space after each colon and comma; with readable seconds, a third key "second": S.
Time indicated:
{"hour": 7, "minute": 37}
